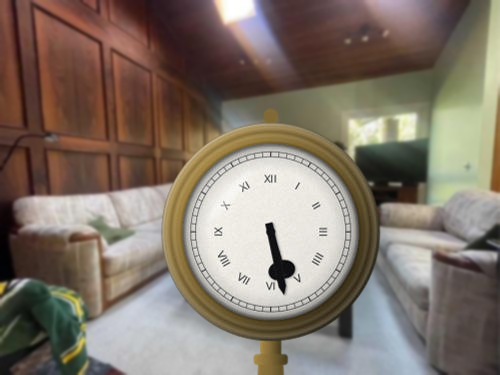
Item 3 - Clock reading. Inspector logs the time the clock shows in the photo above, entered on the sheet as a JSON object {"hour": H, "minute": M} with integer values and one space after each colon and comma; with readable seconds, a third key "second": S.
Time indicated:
{"hour": 5, "minute": 28}
